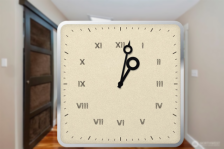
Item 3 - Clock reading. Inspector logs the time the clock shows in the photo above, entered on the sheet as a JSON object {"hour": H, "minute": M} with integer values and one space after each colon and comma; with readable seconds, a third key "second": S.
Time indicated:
{"hour": 1, "minute": 2}
